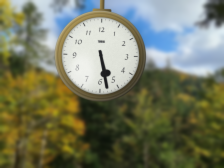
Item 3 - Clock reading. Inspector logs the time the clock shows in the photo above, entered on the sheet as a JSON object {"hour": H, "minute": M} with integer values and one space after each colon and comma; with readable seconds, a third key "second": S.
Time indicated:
{"hour": 5, "minute": 28}
